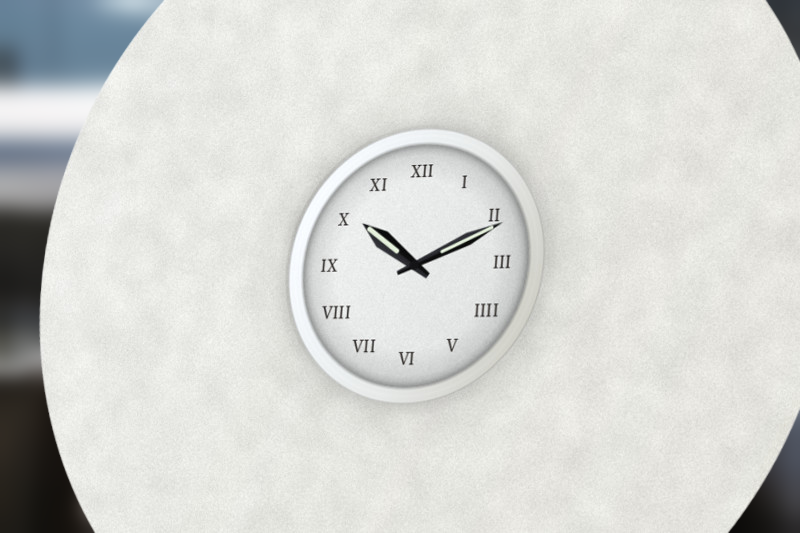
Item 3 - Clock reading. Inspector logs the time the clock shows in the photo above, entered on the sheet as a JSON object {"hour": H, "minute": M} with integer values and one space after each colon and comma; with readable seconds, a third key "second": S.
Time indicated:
{"hour": 10, "minute": 11}
